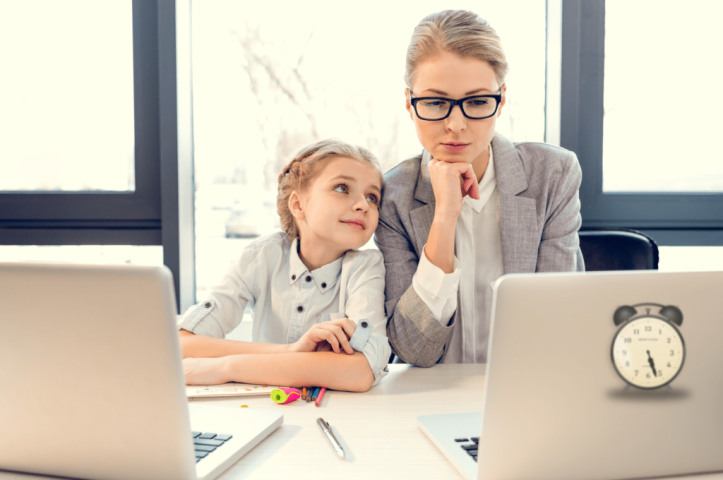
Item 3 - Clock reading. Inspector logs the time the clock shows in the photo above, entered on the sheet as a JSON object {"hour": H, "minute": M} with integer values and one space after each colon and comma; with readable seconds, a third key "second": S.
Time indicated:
{"hour": 5, "minute": 27}
